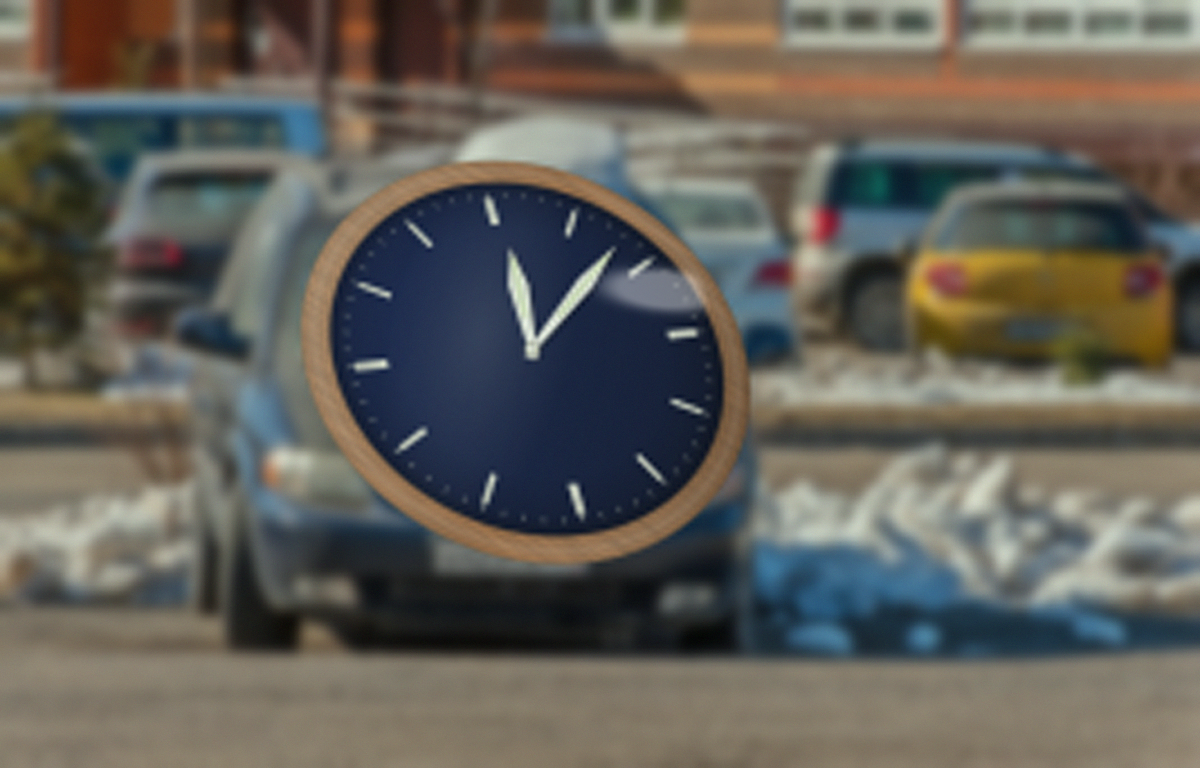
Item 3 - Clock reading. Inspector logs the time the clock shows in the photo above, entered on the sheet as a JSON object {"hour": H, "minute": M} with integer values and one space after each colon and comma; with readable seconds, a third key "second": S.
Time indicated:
{"hour": 12, "minute": 8}
